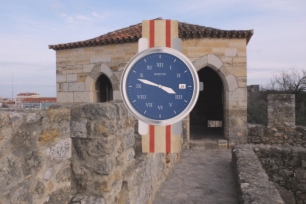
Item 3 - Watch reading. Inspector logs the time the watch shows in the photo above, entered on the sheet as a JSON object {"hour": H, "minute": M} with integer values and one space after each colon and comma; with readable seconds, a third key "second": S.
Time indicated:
{"hour": 3, "minute": 48}
